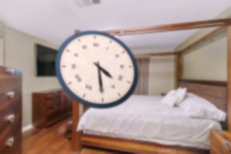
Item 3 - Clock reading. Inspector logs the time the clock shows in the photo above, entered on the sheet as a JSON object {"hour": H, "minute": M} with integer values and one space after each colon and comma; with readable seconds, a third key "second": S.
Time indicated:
{"hour": 4, "minute": 30}
